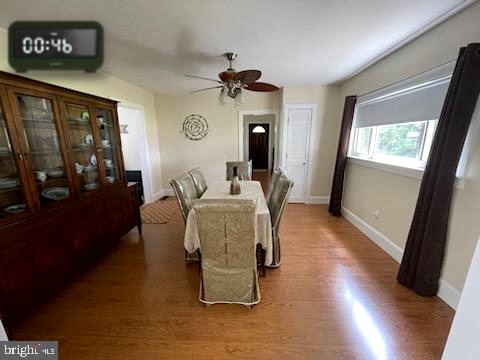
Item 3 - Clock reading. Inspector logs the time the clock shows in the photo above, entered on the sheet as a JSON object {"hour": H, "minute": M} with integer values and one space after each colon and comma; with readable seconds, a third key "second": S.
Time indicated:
{"hour": 0, "minute": 46}
